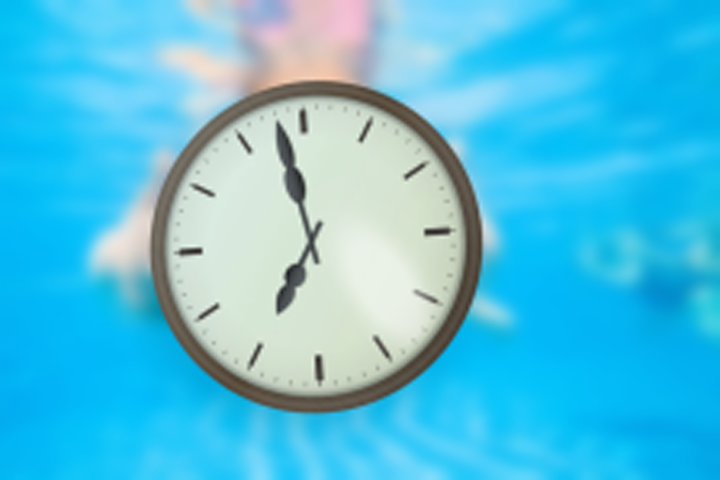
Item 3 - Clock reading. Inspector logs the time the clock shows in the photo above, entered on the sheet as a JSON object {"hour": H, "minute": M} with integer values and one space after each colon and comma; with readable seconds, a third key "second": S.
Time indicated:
{"hour": 6, "minute": 58}
